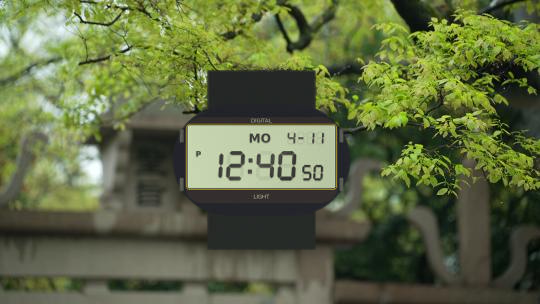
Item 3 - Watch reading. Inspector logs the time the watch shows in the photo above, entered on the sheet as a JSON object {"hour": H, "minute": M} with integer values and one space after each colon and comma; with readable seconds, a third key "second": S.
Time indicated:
{"hour": 12, "minute": 40, "second": 50}
